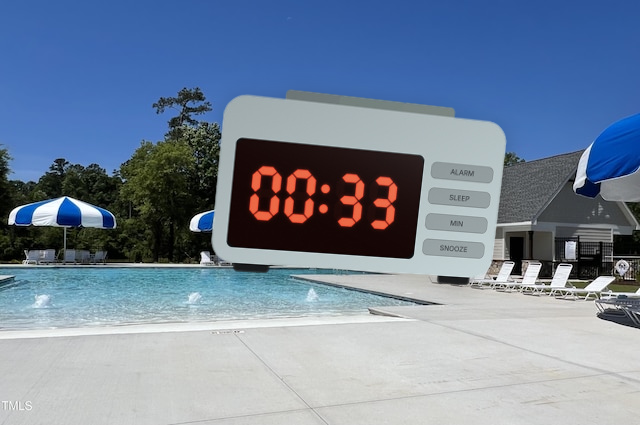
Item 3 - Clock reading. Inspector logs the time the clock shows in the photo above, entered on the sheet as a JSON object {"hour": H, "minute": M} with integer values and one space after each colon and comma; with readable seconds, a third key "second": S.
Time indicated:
{"hour": 0, "minute": 33}
